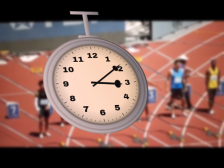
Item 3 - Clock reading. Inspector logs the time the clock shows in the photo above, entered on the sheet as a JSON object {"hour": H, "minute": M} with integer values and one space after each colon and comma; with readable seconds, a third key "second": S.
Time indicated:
{"hour": 3, "minute": 9}
